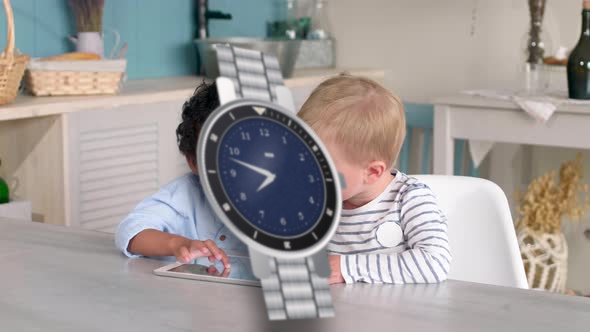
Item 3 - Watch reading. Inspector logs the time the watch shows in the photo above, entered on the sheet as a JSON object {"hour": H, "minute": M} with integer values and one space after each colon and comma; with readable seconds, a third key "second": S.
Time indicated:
{"hour": 7, "minute": 48}
